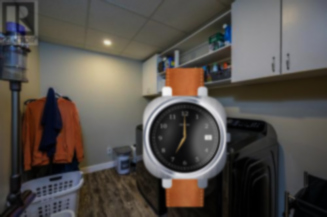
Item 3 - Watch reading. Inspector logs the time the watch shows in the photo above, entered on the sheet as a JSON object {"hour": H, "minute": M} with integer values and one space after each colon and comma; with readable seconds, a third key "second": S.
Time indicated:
{"hour": 7, "minute": 0}
